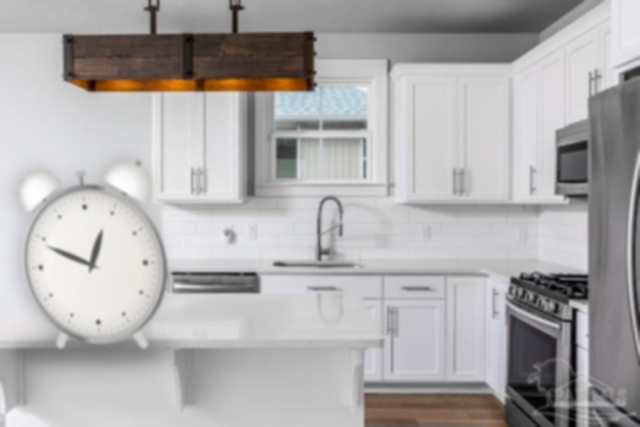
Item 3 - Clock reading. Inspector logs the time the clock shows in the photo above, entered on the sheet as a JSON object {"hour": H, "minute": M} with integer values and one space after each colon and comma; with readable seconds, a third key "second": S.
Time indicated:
{"hour": 12, "minute": 49}
